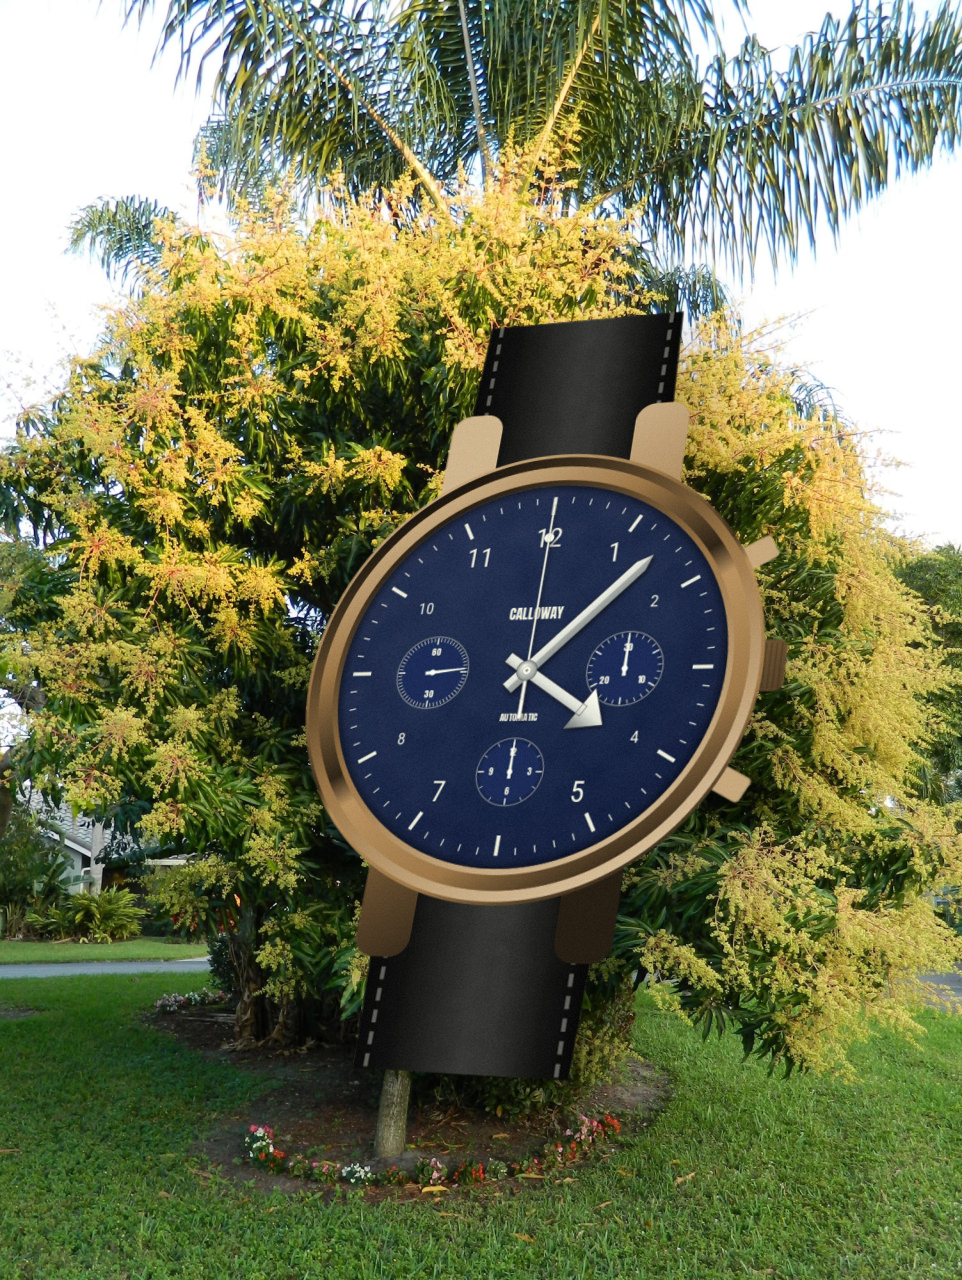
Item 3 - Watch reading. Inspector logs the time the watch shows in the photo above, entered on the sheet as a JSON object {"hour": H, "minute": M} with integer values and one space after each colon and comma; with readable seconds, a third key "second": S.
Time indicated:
{"hour": 4, "minute": 7, "second": 14}
